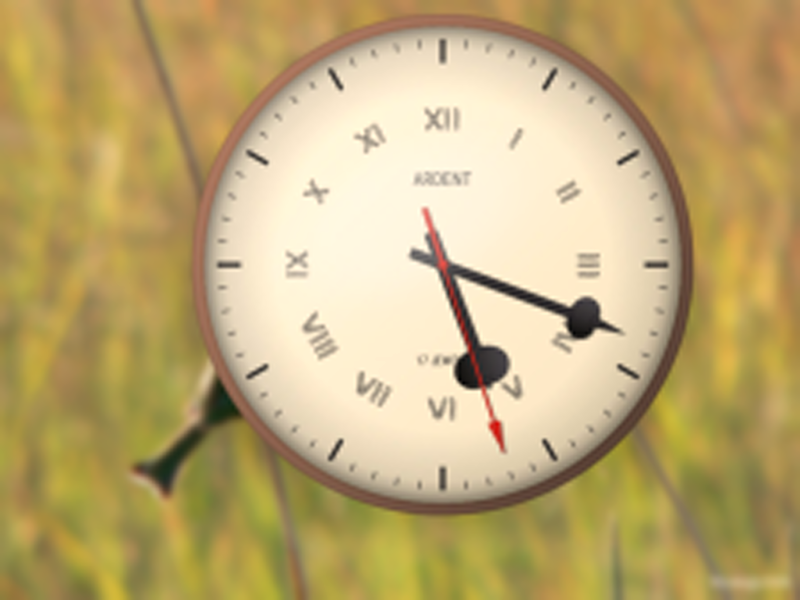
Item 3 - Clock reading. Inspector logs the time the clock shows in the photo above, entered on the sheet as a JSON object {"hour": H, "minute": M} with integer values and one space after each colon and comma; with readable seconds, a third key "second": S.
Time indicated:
{"hour": 5, "minute": 18, "second": 27}
